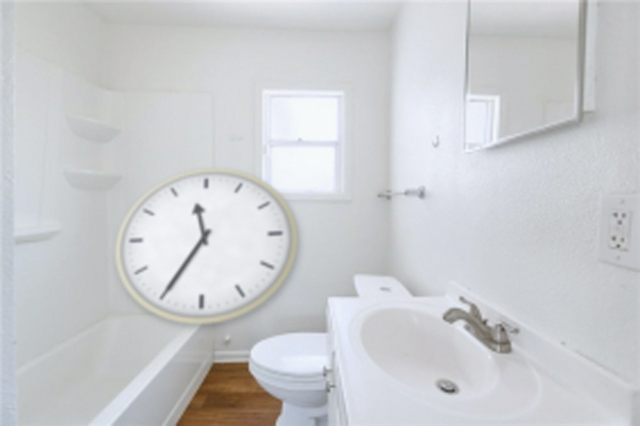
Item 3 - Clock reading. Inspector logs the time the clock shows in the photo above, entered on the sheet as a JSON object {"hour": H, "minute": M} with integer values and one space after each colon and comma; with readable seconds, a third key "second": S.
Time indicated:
{"hour": 11, "minute": 35}
